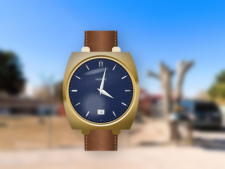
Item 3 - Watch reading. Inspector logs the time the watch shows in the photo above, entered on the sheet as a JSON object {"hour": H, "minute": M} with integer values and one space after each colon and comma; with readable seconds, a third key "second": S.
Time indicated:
{"hour": 4, "minute": 2}
